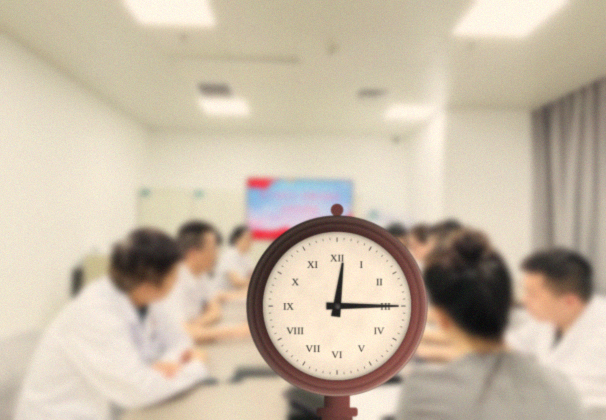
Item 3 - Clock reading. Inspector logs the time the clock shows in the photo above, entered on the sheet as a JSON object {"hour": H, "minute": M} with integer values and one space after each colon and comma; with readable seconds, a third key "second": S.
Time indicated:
{"hour": 12, "minute": 15}
